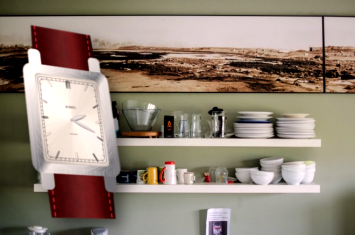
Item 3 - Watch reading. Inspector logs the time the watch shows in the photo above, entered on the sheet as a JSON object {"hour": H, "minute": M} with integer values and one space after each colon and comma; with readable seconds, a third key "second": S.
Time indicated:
{"hour": 2, "minute": 19}
